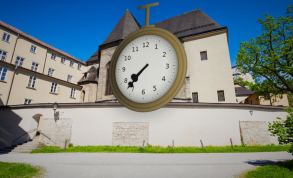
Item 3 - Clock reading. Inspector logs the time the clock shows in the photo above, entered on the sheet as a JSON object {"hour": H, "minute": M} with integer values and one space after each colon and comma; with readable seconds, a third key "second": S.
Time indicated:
{"hour": 7, "minute": 37}
